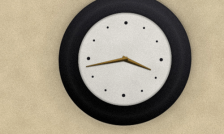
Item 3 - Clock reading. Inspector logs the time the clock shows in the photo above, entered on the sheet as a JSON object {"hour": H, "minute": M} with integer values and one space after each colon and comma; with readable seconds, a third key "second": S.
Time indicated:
{"hour": 3, "minute": 43}
